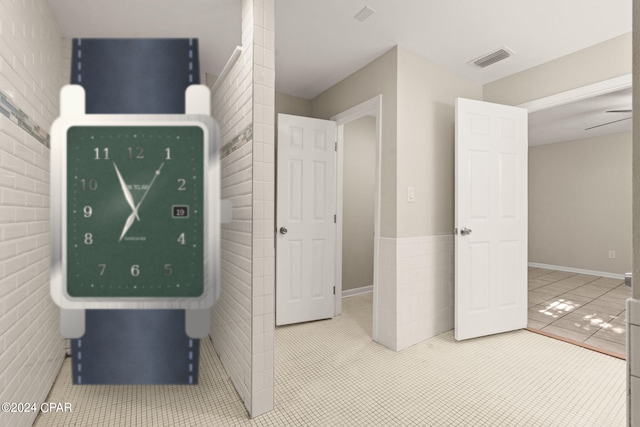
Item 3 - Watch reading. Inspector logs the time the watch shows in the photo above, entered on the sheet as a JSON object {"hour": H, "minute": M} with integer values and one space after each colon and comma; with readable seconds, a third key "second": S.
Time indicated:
{"hour": 6, "minute": 56, "second": 5}
